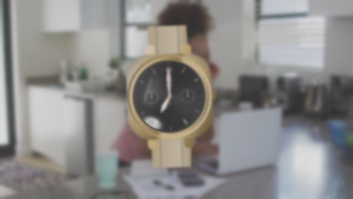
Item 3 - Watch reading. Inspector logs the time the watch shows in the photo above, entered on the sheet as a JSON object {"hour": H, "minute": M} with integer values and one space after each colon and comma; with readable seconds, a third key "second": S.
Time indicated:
{"hour": 7, "minute": 0}
